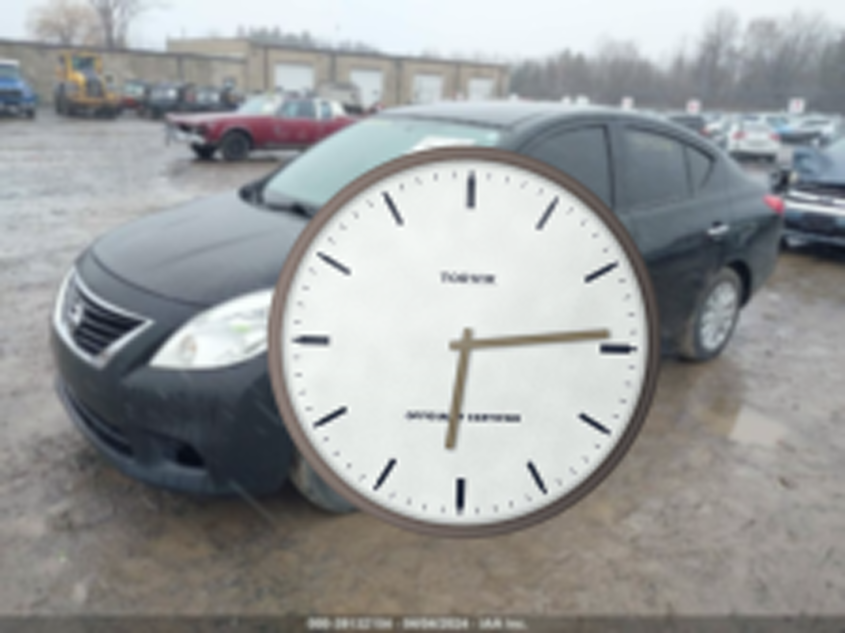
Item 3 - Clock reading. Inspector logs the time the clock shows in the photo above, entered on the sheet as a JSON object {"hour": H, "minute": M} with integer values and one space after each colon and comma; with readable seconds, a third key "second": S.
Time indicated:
{"hour": 6, "minute": 14}
